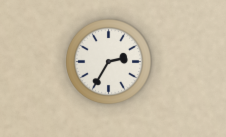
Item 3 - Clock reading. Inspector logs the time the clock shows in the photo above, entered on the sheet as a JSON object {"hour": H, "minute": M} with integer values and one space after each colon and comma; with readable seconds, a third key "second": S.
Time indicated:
{"hour": 2, "minute": 35}
